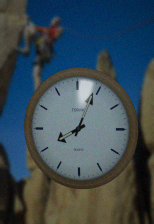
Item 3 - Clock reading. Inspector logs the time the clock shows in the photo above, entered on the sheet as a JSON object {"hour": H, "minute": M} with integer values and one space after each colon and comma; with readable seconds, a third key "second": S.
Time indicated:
{"hour": 8, "minute": 4}
